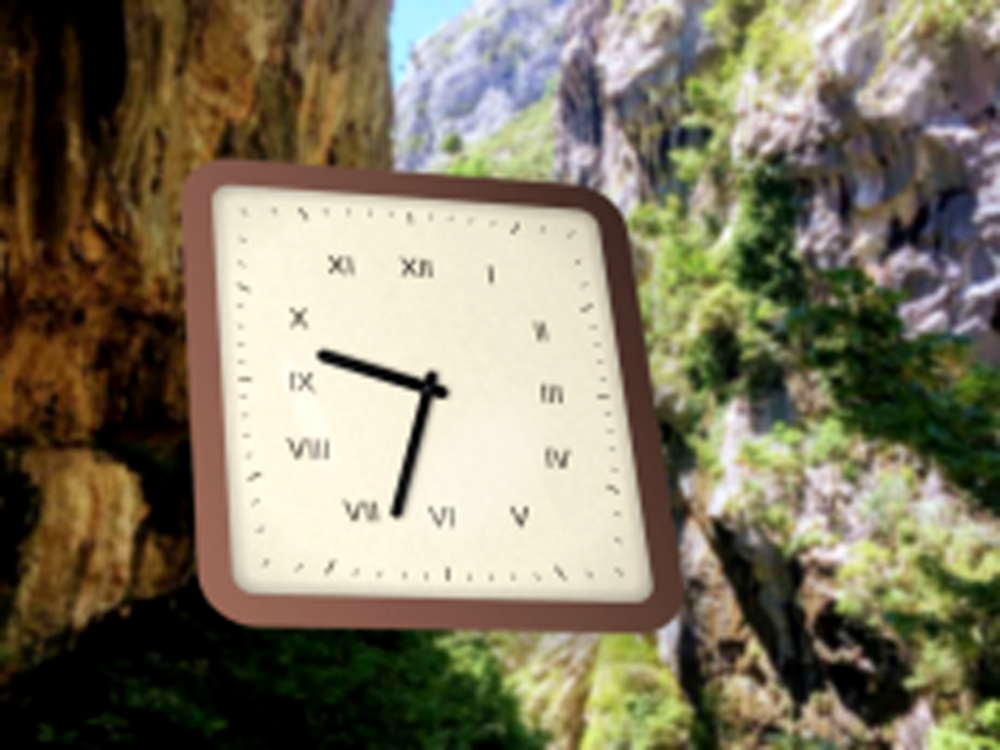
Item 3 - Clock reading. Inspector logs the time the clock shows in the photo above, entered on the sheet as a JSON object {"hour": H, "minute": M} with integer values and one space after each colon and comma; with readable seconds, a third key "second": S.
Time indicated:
{"hour": 9, "minute": 33}
